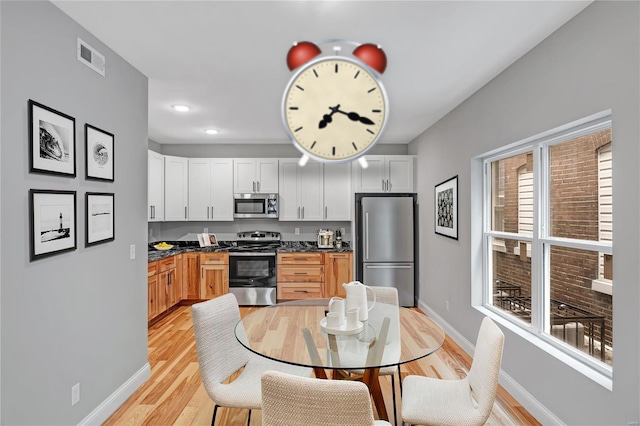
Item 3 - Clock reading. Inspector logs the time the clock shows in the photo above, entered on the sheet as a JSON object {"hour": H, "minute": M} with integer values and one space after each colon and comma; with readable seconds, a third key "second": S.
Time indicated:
{"hour": 7, "minute": 18}
